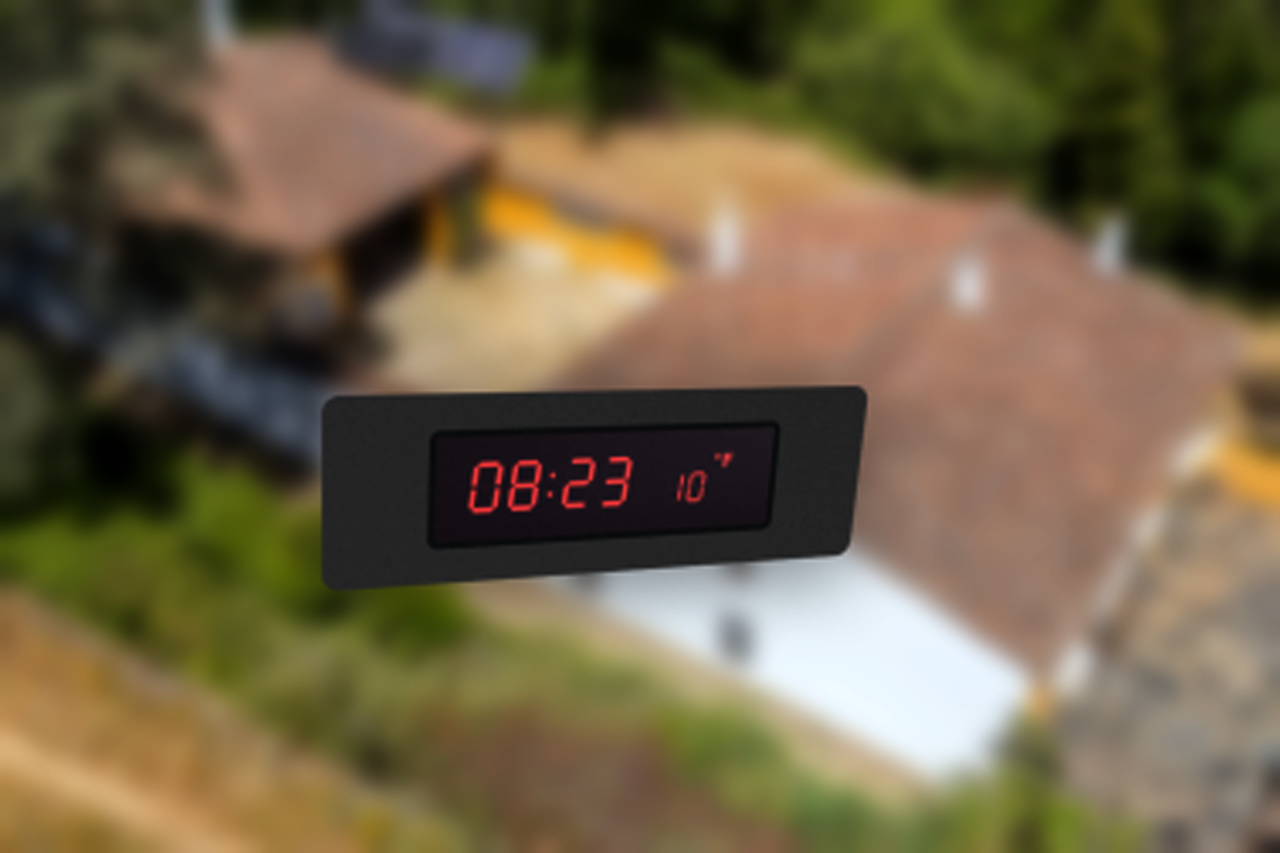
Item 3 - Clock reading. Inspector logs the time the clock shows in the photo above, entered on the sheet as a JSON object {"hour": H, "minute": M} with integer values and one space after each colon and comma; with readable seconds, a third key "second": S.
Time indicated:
{"hour": 8, "minute": 23}
